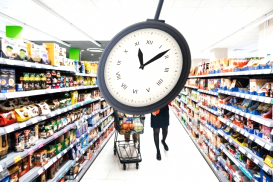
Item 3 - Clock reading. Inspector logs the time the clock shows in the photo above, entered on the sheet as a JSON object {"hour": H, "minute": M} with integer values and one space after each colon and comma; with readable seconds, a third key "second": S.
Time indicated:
{"hour": 11, "minute": 8}
